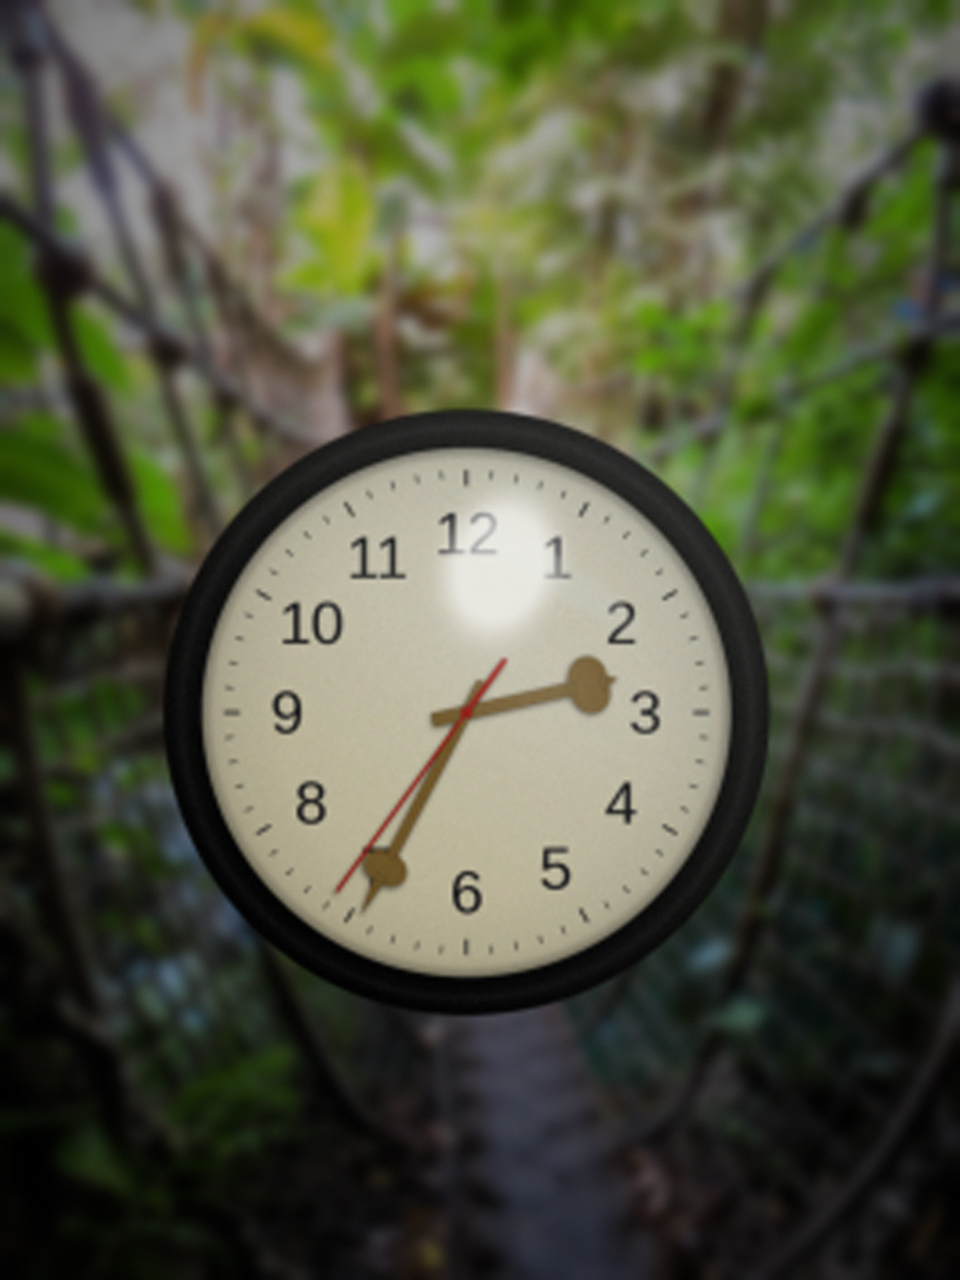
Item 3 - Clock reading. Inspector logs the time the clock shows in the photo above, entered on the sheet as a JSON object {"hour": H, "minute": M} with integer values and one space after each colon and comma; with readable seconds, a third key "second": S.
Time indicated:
{"hour": 2, "minute": 34, "second": 36}
